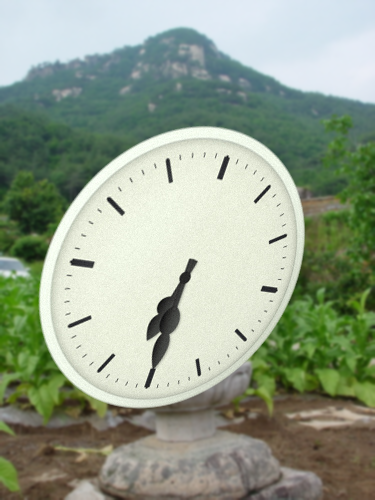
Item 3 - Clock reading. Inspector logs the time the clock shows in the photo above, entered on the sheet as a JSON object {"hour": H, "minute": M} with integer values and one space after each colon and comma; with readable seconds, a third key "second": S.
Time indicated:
{"hour": 6, "minute": 30}
